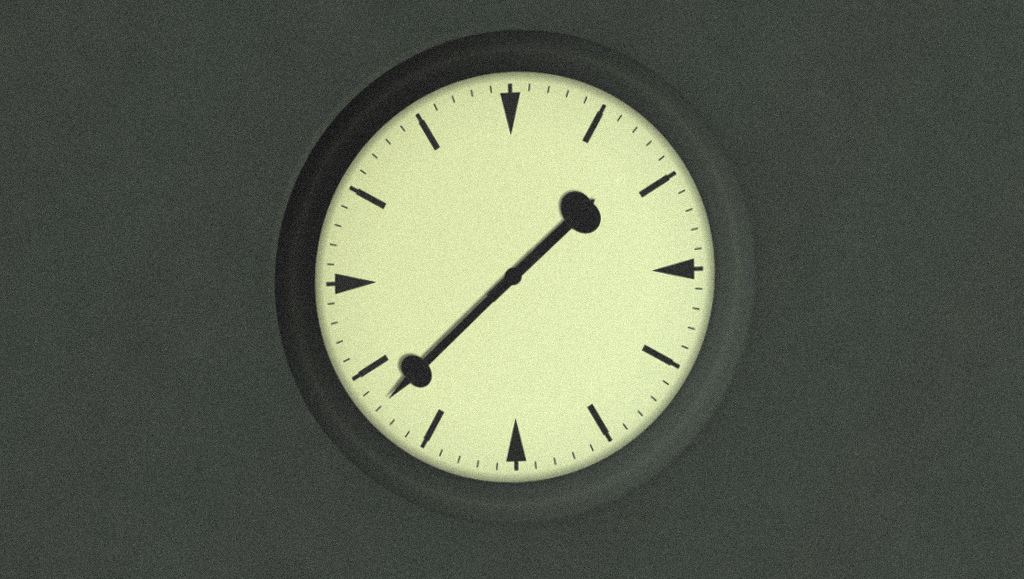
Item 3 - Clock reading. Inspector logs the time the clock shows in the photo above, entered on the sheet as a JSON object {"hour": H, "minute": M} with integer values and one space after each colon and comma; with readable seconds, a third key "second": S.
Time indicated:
{"hour": 1, "minute": 38}
